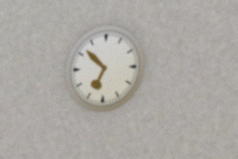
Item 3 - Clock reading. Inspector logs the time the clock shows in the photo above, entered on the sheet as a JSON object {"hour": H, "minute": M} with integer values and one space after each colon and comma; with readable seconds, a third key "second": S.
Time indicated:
{"hour": 6, "minute": 52}
